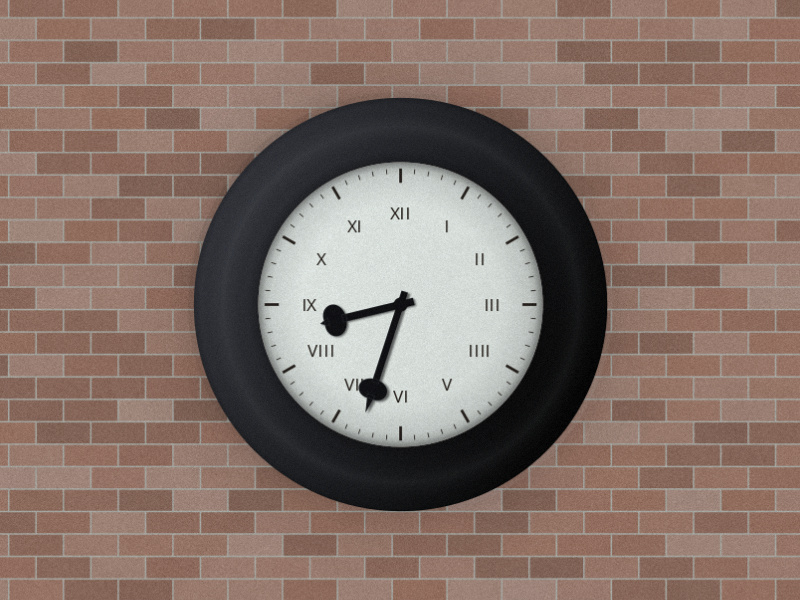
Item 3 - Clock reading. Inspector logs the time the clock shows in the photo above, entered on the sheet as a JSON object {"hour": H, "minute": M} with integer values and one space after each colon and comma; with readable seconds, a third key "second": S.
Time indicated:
{"hour": 8, "minute": 33}
